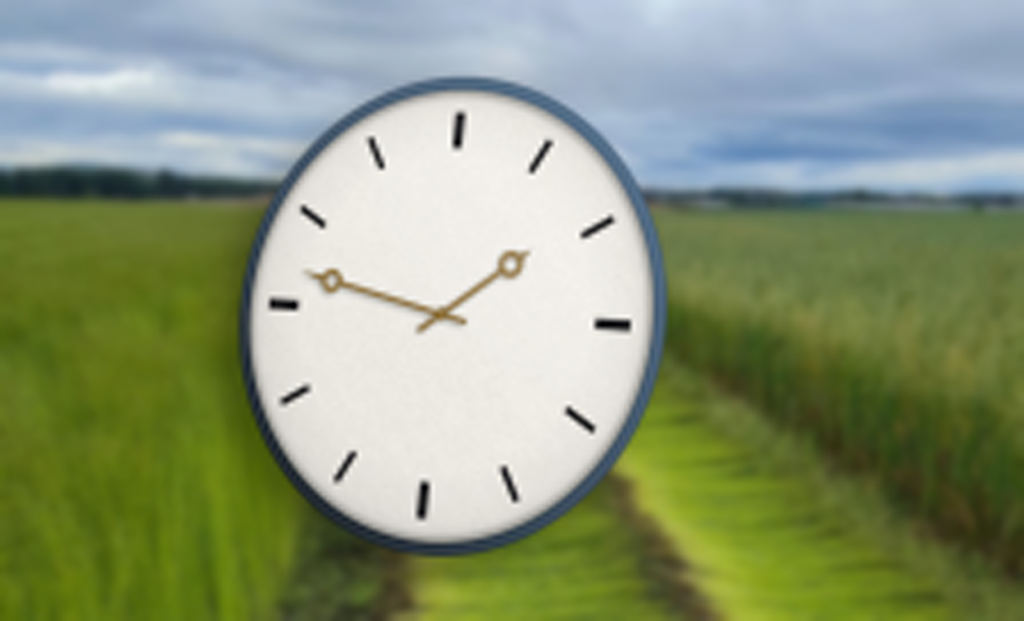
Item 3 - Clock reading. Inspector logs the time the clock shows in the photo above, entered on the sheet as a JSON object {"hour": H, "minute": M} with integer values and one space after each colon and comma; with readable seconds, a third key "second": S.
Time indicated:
{"hour": 1, "minute": 47}
